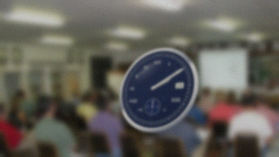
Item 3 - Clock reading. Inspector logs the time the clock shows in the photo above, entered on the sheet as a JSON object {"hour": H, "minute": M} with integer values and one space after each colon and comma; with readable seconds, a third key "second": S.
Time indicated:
{"hour": 2, "minute": 10}
